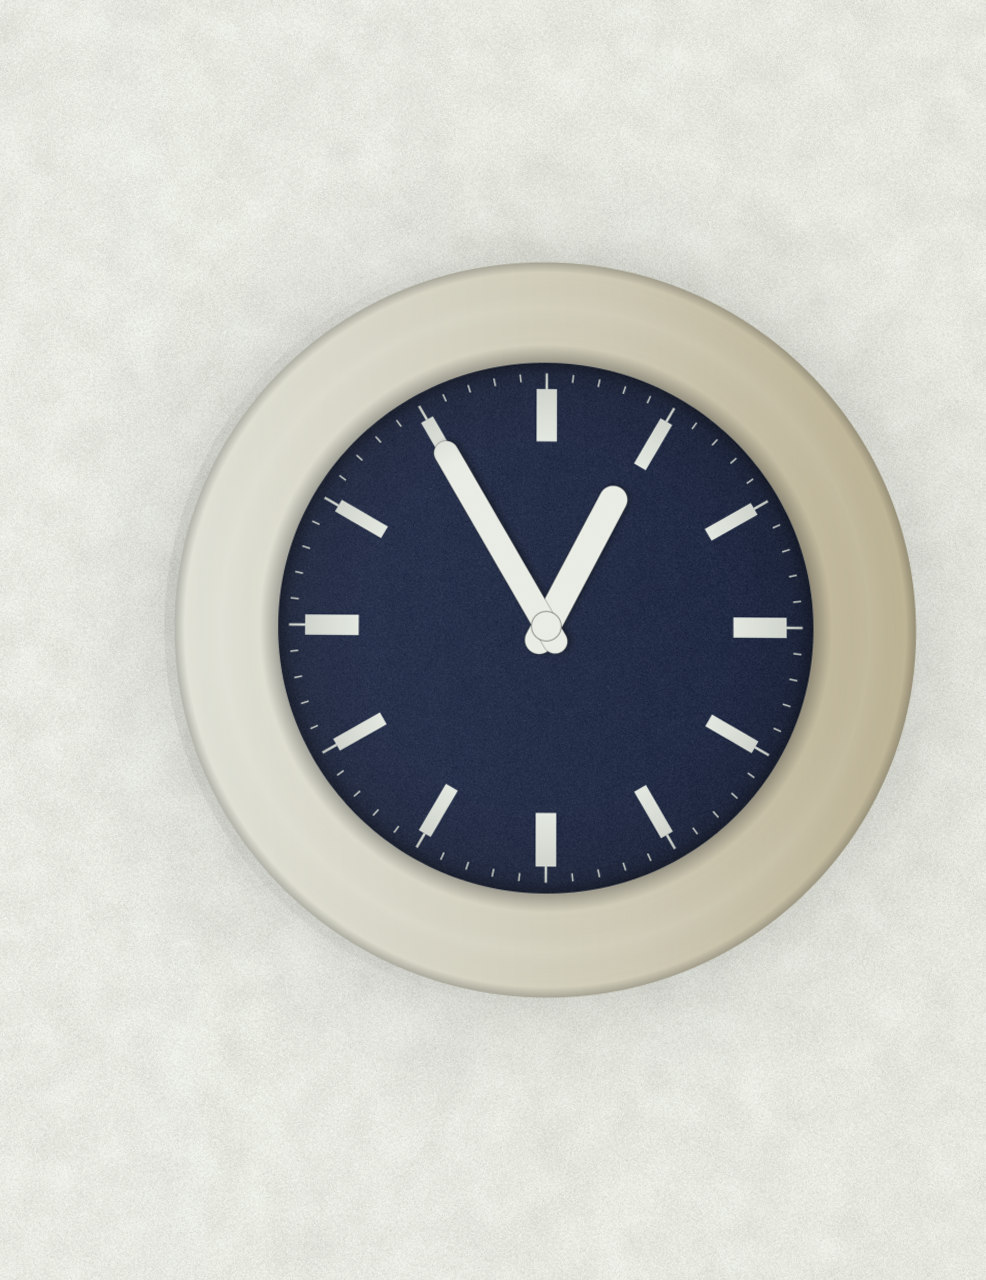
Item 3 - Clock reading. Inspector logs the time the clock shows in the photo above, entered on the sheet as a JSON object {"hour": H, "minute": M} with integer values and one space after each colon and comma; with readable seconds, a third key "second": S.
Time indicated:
{"hour": 12, "minute": 55}
